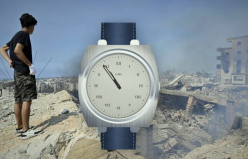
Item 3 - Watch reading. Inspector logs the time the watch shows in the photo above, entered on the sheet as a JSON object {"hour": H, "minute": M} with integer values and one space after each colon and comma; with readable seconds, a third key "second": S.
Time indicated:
{"hour": 10, "minute": 54}
